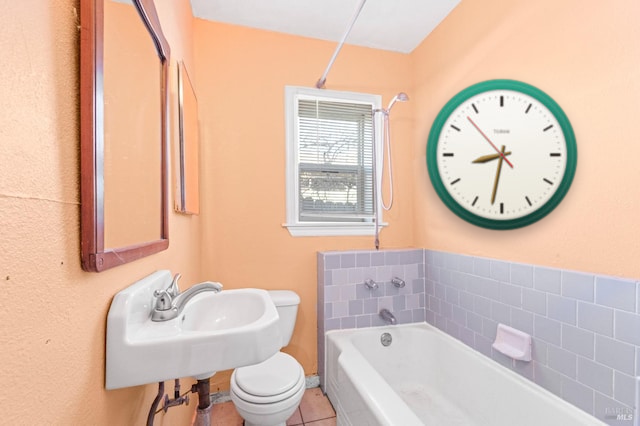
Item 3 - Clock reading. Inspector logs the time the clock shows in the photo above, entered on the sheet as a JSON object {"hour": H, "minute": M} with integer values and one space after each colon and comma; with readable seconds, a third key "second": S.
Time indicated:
{"hour": 8, "minute": 31, "second": 53}
